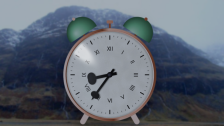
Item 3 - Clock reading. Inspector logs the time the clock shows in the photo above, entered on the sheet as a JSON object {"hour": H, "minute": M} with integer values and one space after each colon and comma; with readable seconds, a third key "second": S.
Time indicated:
{"hour": 8, "minute": 36}
